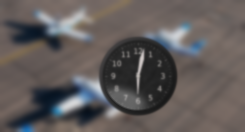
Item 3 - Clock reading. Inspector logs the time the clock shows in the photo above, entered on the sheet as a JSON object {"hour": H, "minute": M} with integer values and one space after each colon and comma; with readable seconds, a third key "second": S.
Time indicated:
{"hour": 6, "minute": 2}
